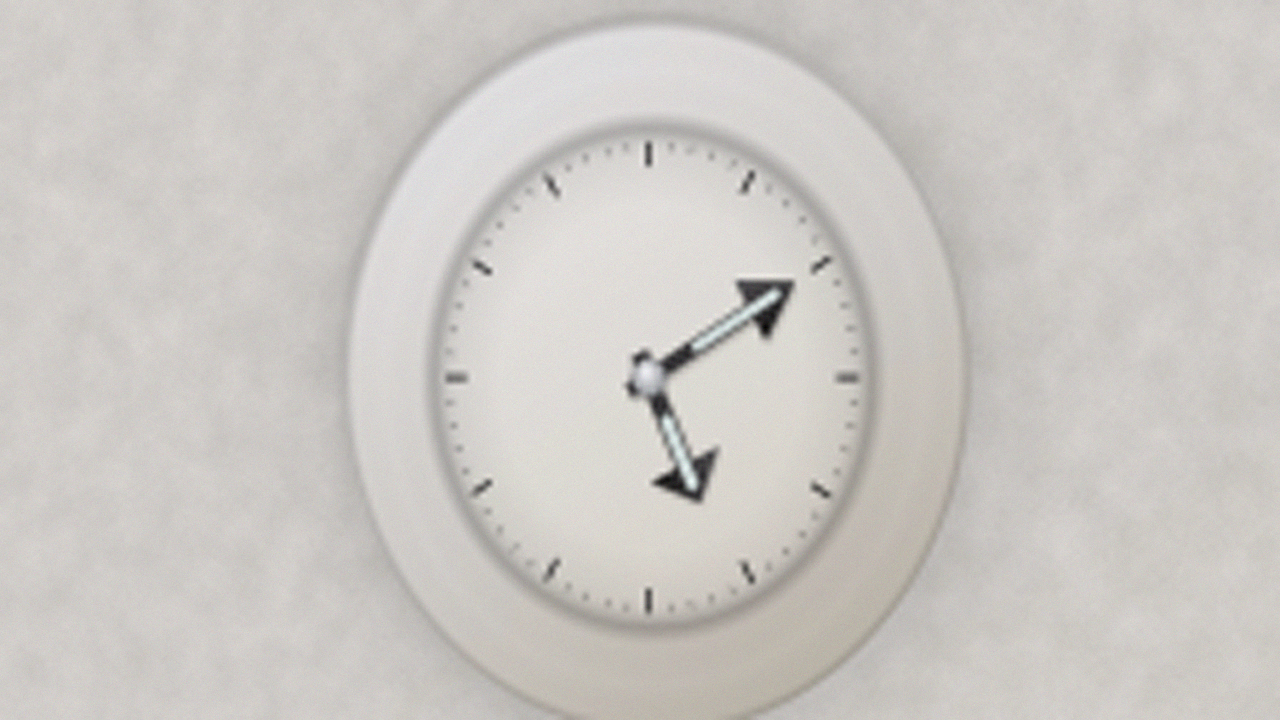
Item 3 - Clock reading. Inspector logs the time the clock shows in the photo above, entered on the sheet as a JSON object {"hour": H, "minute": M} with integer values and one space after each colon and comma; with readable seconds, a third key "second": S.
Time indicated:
{"hour": 5, "minute": 10}
